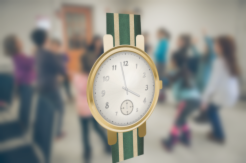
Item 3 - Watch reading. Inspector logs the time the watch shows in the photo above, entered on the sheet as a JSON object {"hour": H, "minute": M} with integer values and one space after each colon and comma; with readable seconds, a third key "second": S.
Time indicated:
{"hour": 3, "minute": 58}
